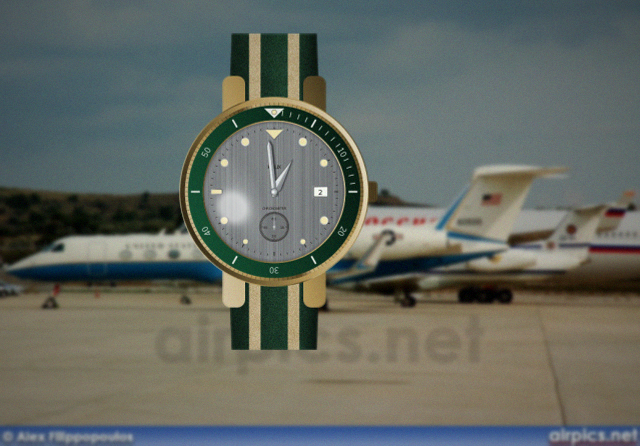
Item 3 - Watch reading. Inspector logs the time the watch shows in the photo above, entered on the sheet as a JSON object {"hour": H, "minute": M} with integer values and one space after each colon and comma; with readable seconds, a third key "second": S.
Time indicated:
{"hour": 12, "minute": 59}
